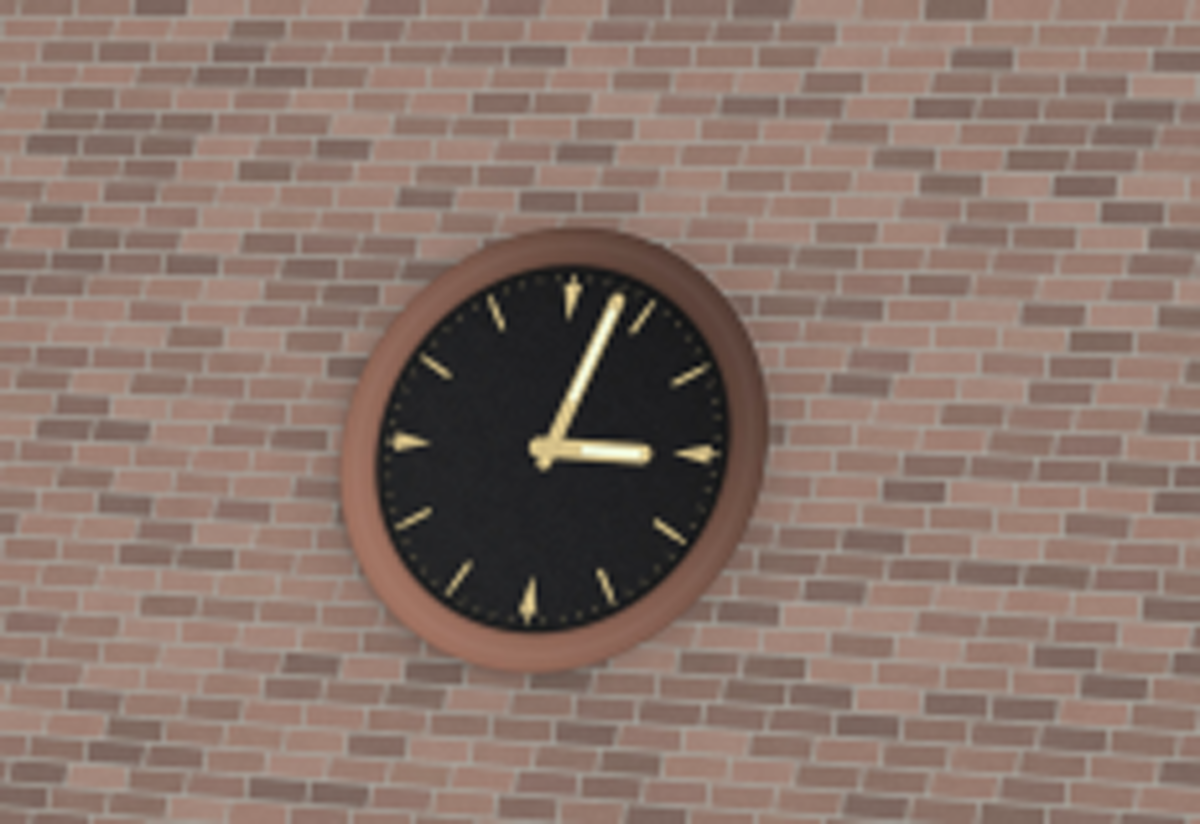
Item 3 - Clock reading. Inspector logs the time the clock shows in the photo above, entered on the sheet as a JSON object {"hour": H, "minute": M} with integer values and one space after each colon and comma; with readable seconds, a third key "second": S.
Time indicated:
{"hour": 3, "minute": 3}
